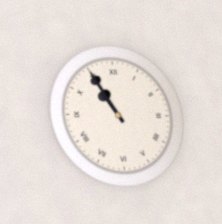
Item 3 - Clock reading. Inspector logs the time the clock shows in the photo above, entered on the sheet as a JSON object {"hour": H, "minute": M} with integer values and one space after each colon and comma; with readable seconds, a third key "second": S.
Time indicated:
{"hour": 10, "minute": 55}
